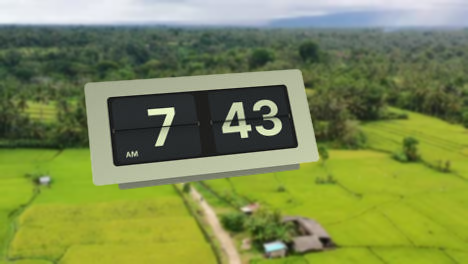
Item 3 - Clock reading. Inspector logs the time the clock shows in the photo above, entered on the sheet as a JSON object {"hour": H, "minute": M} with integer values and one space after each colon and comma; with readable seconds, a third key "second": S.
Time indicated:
{"hour": 7, "minute": 43}
